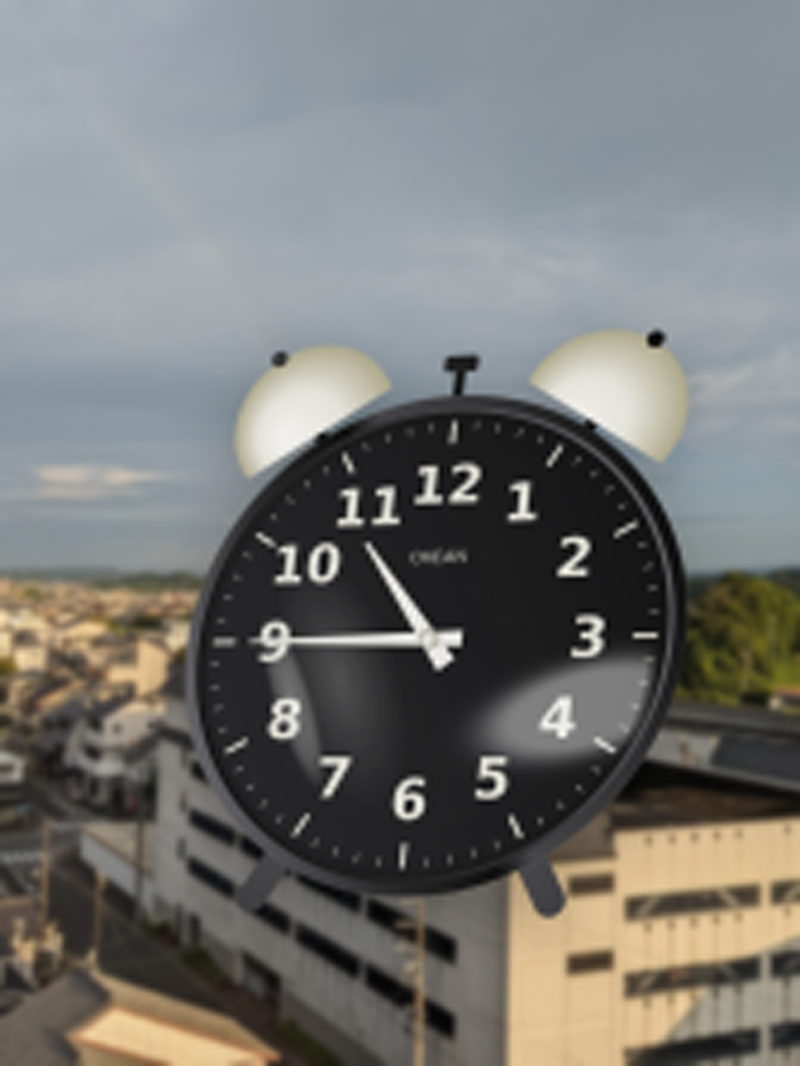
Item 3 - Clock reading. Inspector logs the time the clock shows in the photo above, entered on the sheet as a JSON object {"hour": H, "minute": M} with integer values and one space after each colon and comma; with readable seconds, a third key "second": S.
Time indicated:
{"hour": 10, "minute": 45}
